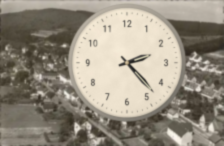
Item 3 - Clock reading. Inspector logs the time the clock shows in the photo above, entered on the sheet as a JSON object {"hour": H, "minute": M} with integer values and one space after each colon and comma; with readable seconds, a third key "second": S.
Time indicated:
{"hour": 2, "minute": 23}
